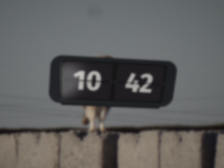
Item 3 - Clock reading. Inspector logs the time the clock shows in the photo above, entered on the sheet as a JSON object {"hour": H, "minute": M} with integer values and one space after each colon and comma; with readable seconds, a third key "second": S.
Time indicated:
{"hour": 10, "minute": 42}
